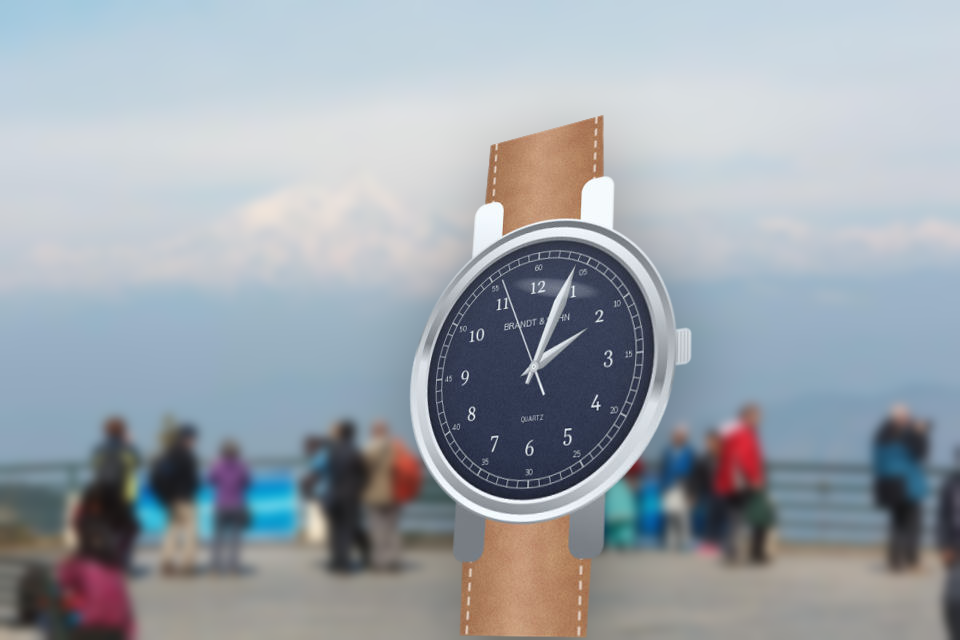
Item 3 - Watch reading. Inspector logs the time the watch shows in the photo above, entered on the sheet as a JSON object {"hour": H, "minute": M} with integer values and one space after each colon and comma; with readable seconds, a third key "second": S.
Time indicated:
{"hour": 2, "minute": 3, "second": 56}
